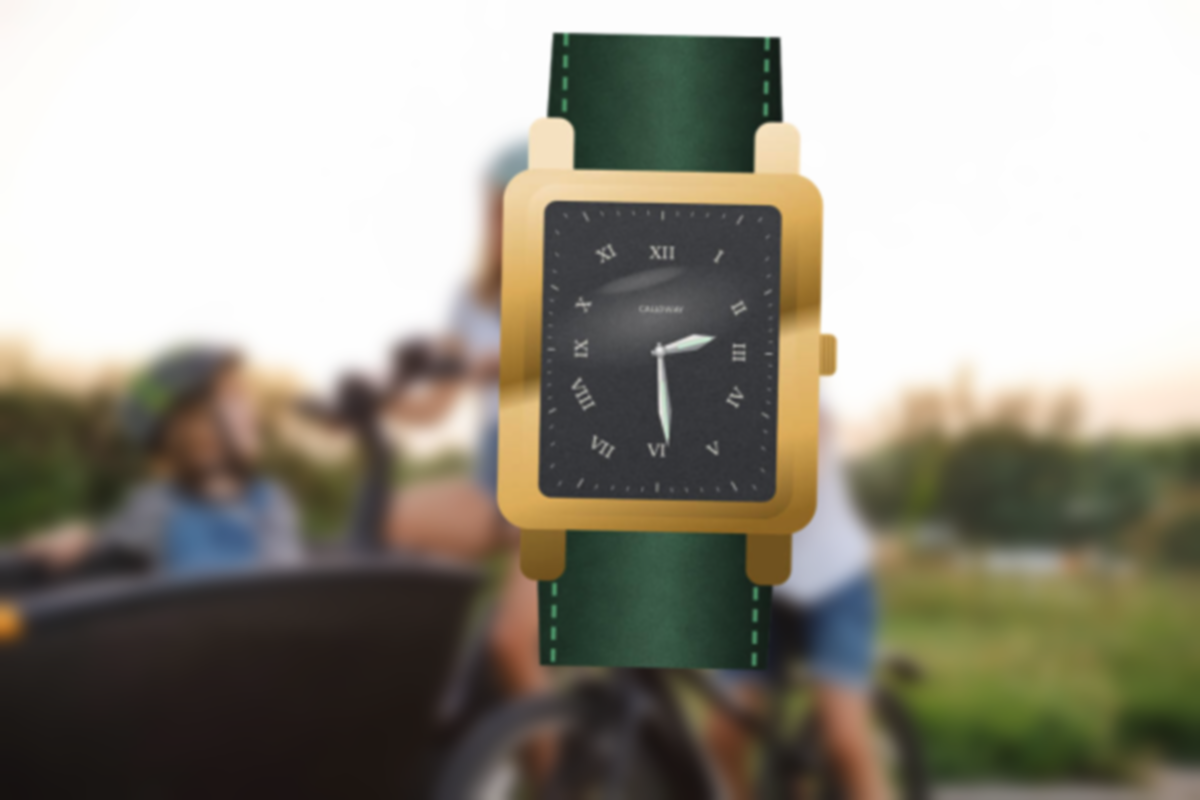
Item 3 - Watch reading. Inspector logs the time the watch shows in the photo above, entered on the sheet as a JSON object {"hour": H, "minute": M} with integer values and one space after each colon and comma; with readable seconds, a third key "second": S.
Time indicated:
{"hour": 2, "minute": 29}
